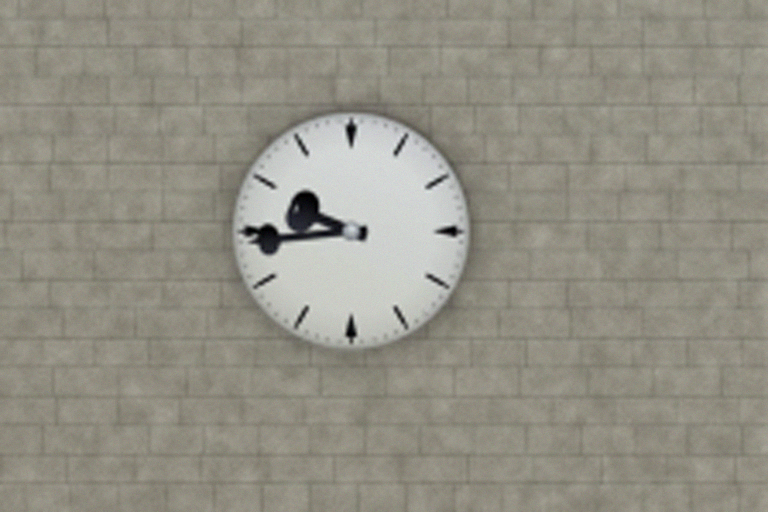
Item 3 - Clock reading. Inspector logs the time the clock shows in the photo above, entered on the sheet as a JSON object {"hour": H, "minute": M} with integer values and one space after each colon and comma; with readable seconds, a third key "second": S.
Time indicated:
{"hour": 9, "minute": 44}
